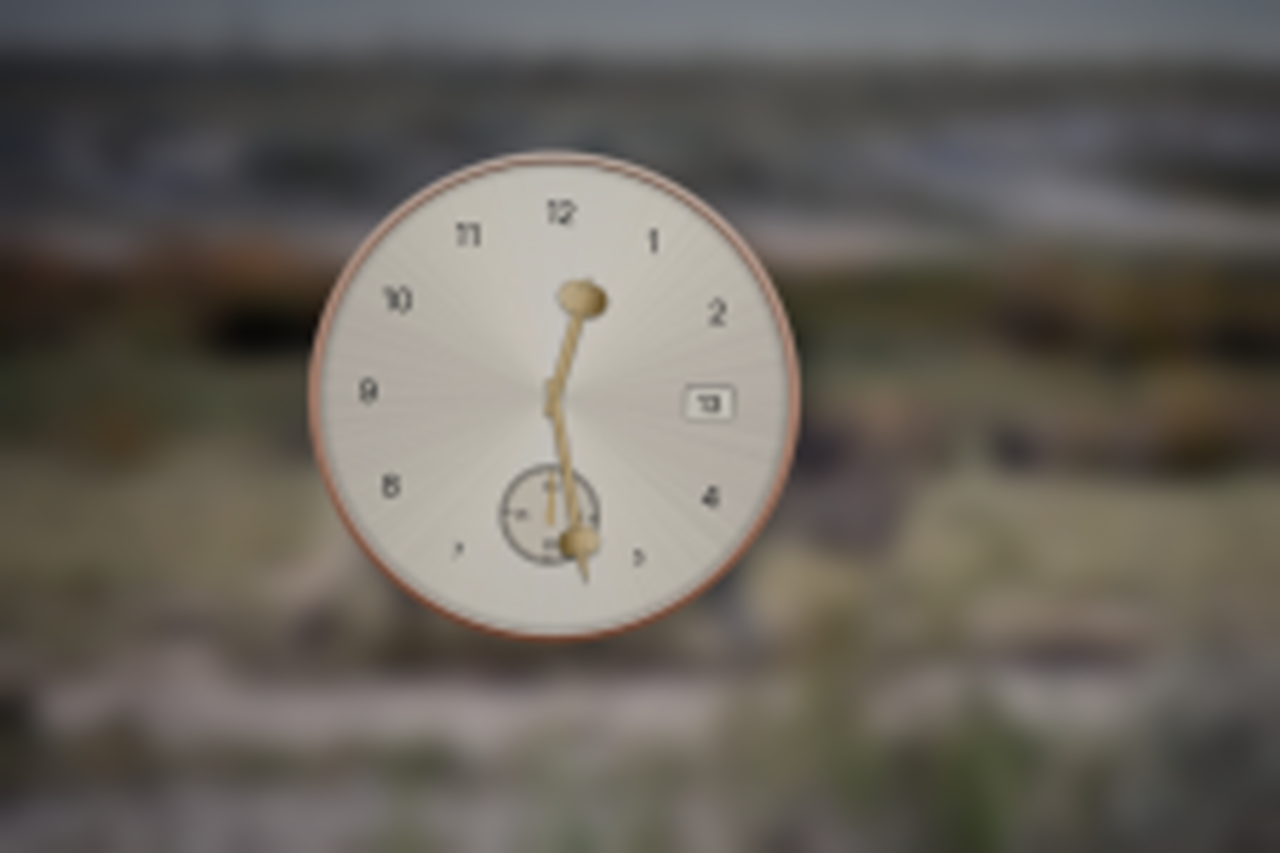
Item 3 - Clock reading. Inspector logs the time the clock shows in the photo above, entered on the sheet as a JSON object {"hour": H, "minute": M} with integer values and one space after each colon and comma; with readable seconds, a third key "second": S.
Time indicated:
{"hour": 12, "minute": 28}
